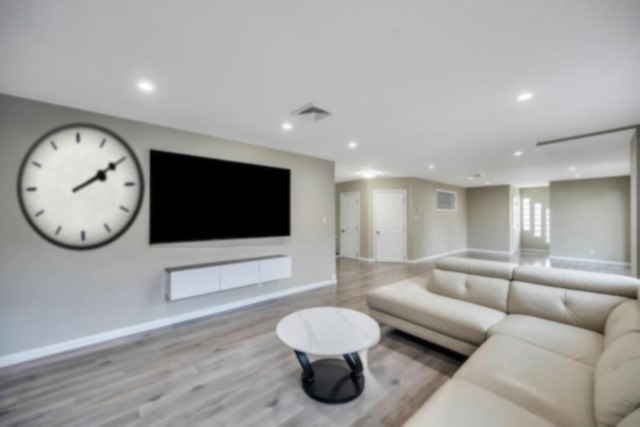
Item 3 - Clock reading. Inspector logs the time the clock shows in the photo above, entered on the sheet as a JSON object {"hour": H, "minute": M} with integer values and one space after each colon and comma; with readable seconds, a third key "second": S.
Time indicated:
{"hour": 2, "minute": 10}
